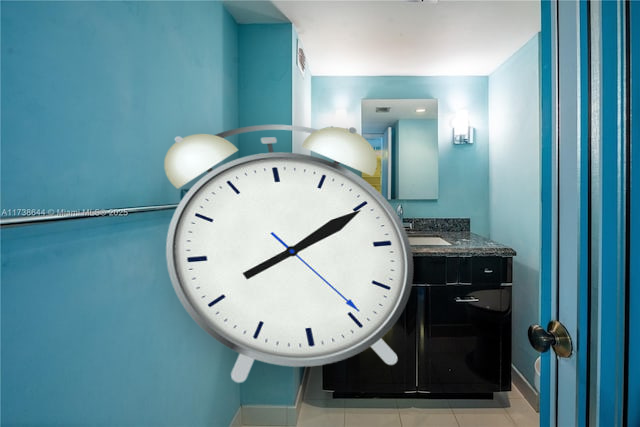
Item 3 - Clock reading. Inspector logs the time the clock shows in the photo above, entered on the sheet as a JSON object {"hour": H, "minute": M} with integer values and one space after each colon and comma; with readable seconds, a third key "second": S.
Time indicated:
{"hour": 8, "minute": 10, "second": 24}
